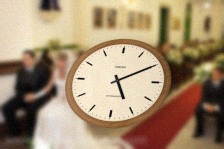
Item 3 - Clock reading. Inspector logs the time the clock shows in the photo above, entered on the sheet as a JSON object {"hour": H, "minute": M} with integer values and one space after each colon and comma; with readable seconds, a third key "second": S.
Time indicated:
{"hour": 5, "minute": 10}
